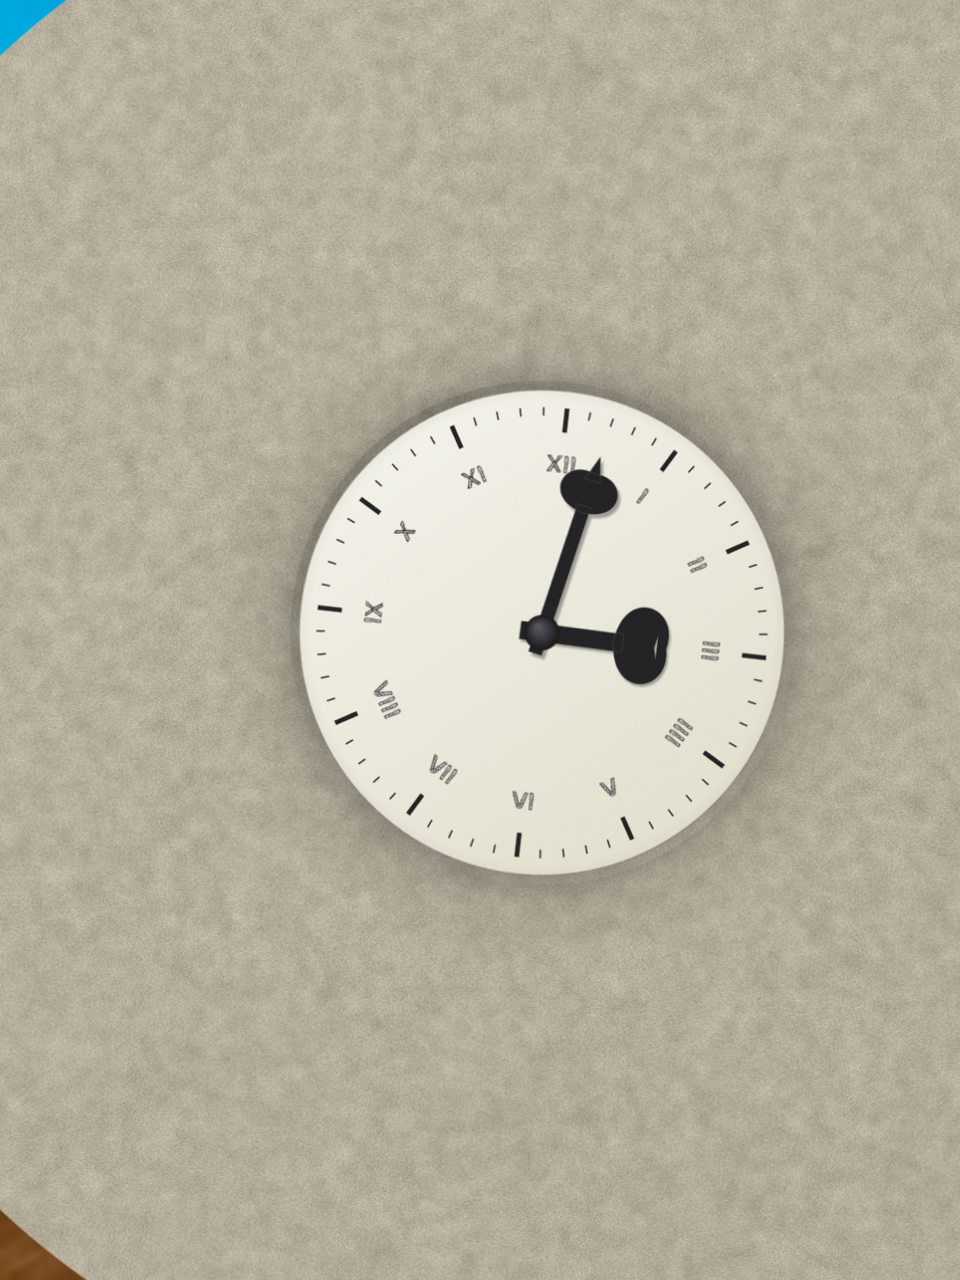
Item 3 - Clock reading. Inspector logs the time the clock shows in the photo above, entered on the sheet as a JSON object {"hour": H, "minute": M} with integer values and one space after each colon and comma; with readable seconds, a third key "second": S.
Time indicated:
{"hour": 3, "minute": 2}
